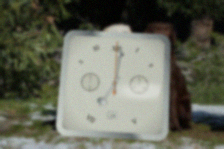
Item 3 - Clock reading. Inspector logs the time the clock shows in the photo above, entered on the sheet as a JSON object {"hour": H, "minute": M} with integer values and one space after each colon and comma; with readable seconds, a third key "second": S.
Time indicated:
{"hour": 7, "minute": 1}
